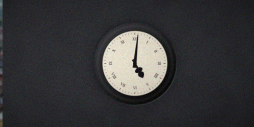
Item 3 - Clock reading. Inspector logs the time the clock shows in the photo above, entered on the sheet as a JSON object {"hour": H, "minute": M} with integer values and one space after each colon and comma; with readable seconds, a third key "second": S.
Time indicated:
{"hour": 5, "minute": 1}
